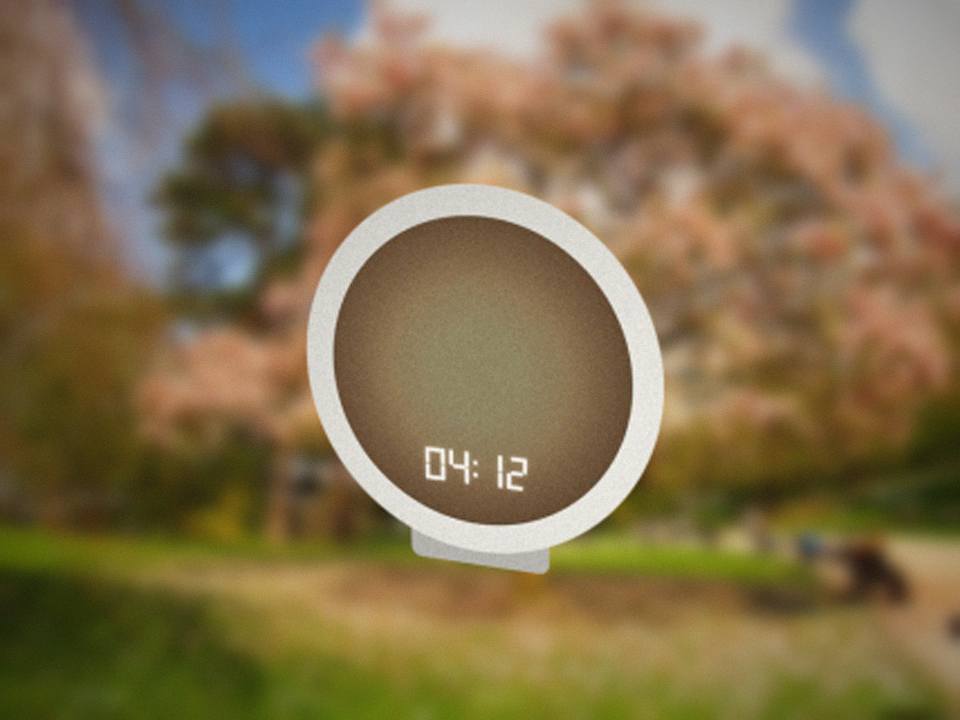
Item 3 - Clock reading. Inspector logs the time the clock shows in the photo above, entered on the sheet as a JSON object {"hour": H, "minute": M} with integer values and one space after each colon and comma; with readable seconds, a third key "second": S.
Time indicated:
{"hour": 4, "minute": 12}
